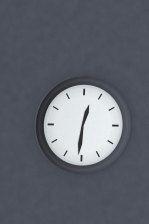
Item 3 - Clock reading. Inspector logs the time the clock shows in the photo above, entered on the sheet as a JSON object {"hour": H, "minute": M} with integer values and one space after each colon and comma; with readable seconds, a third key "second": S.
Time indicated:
{"hour": 12, "minute": 31}
